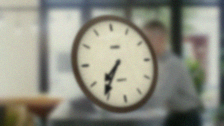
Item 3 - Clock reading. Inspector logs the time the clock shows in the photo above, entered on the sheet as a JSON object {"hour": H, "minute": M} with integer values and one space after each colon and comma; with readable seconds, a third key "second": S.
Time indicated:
{"hour": 7, "minute": 36}
